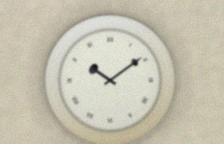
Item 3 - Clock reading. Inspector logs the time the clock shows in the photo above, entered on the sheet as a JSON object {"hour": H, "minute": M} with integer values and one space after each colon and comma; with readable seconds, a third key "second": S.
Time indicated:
{"hour": 10, "minute": 9}
